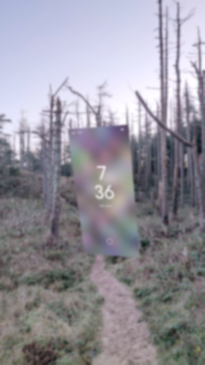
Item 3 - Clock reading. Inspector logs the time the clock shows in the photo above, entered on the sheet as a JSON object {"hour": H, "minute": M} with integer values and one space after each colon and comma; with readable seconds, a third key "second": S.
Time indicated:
{"hour": 7, "minute": 36}
